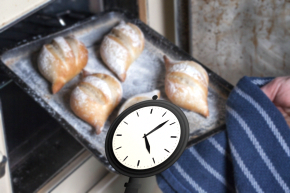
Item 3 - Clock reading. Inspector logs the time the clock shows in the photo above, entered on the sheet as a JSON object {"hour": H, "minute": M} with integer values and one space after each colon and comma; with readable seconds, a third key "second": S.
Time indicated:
{"hour": 5, "minute": 8}
